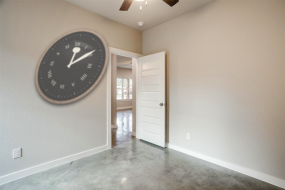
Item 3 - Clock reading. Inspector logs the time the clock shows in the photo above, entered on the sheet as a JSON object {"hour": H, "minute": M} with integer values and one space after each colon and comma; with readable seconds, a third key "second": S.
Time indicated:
{"hour": 12, "minute": 9}
